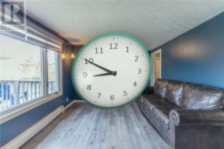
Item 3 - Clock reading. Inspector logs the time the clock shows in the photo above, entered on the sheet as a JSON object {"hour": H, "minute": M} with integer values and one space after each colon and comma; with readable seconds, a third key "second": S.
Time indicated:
{"hour": 8, "minute": 50}
